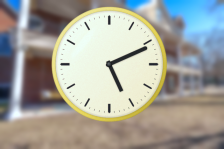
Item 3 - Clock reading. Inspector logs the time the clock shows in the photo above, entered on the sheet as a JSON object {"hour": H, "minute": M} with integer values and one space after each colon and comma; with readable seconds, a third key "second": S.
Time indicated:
{"hour": 5, "minute": 11}
